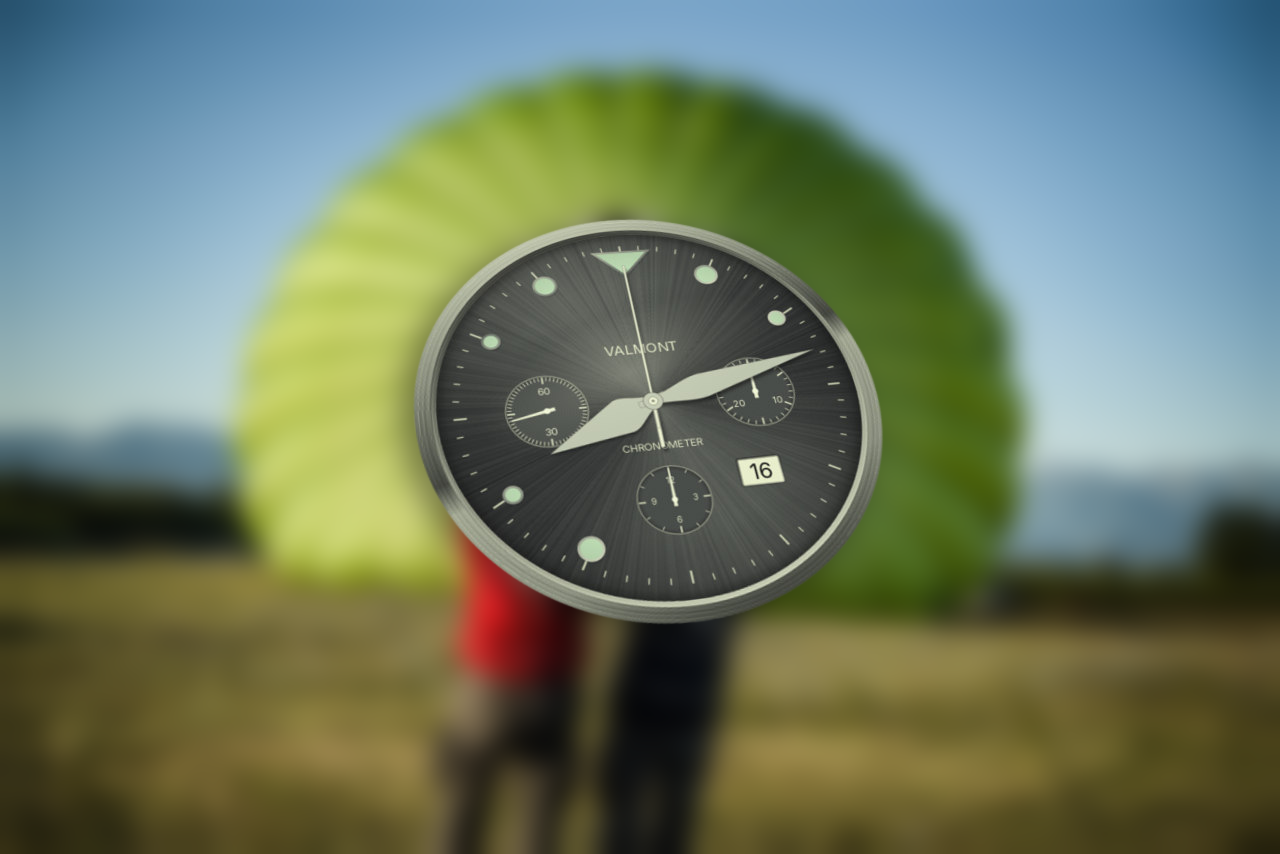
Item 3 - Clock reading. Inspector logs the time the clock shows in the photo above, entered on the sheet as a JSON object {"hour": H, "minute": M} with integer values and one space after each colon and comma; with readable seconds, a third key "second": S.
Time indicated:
{"hour": 8, "minute": 12, "second": 43}
